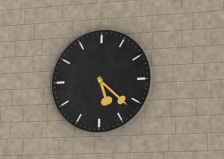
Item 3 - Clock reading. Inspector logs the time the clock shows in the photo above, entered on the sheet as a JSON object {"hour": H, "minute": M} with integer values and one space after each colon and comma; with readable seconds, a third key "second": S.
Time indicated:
{"hour": 5, "minute": 22}
